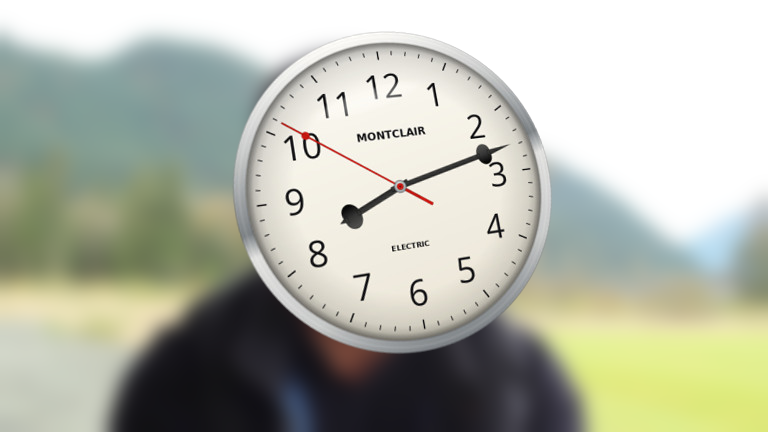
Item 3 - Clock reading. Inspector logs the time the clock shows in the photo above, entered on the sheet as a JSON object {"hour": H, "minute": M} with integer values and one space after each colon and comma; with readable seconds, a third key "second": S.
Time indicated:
{"hour": 8, "minute": 12, "second": 51}
